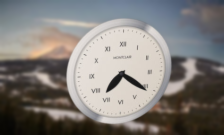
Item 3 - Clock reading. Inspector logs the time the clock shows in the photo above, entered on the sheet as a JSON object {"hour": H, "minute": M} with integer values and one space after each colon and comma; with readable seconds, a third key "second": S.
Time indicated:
{"hour": 7, "minute": 21}
